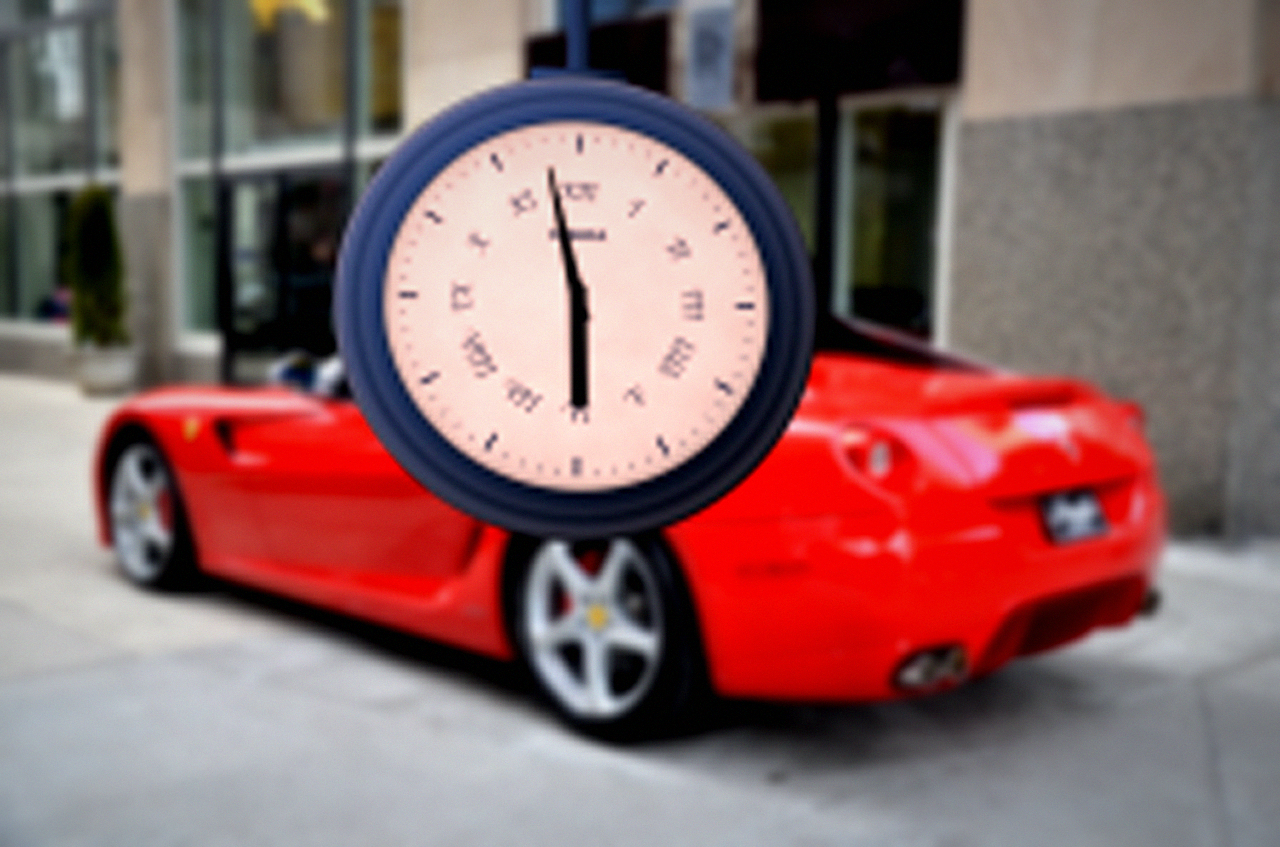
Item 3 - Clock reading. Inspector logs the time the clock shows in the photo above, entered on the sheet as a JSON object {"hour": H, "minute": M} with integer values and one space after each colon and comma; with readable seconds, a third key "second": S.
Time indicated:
{"hour": 5, "minute": 58}
